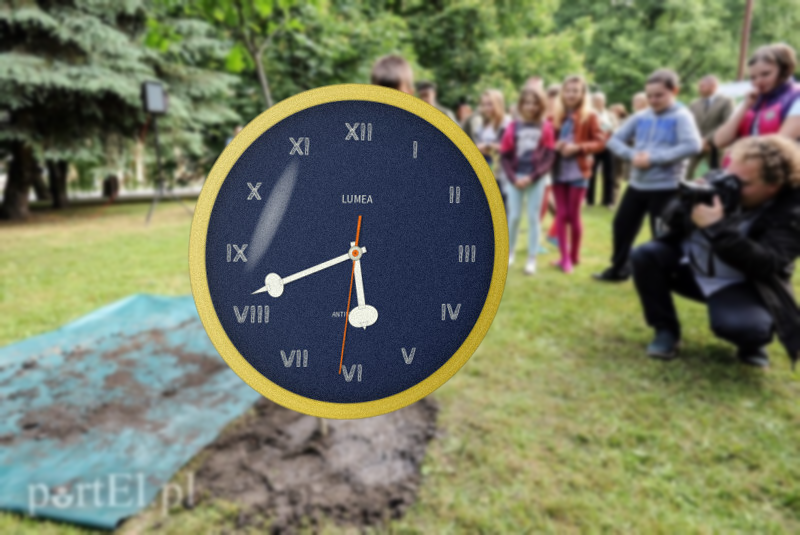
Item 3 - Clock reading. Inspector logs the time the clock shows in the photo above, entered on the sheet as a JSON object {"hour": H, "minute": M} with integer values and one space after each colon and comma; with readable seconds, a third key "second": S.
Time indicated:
{"hour": 5, "minute": 41, "second": 31}
